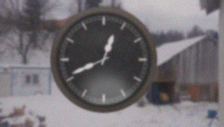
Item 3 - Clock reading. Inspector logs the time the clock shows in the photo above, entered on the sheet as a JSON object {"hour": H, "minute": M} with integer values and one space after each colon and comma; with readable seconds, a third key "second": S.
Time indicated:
{"hour": 12, "minute": 41}
